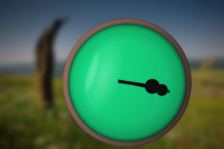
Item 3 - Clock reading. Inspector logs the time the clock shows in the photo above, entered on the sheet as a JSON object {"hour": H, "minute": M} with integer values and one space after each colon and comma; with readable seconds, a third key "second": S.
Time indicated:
{"hour": 3, "minute": 17}
